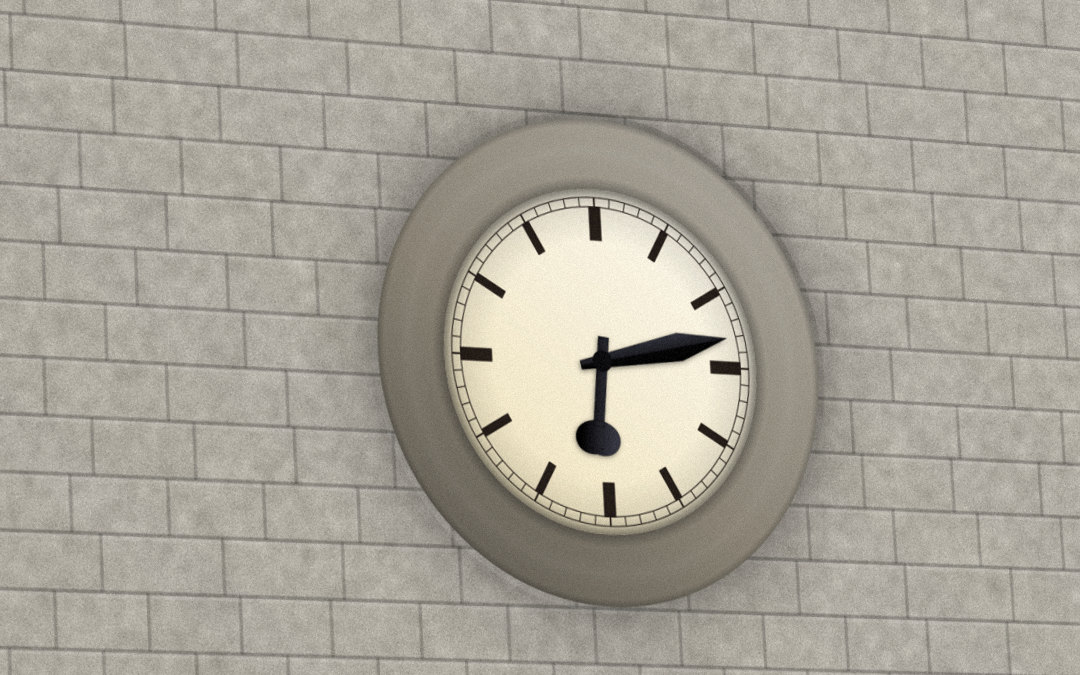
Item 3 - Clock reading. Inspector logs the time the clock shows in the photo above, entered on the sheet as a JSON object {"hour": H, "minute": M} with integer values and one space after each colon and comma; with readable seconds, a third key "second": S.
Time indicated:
{"hour": 6, "minute": 13}
